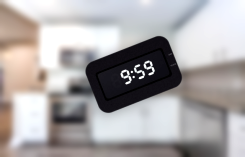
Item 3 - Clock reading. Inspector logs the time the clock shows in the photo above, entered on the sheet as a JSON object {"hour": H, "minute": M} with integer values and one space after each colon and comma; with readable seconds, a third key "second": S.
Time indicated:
{"hour": 9, "minute": 59}
